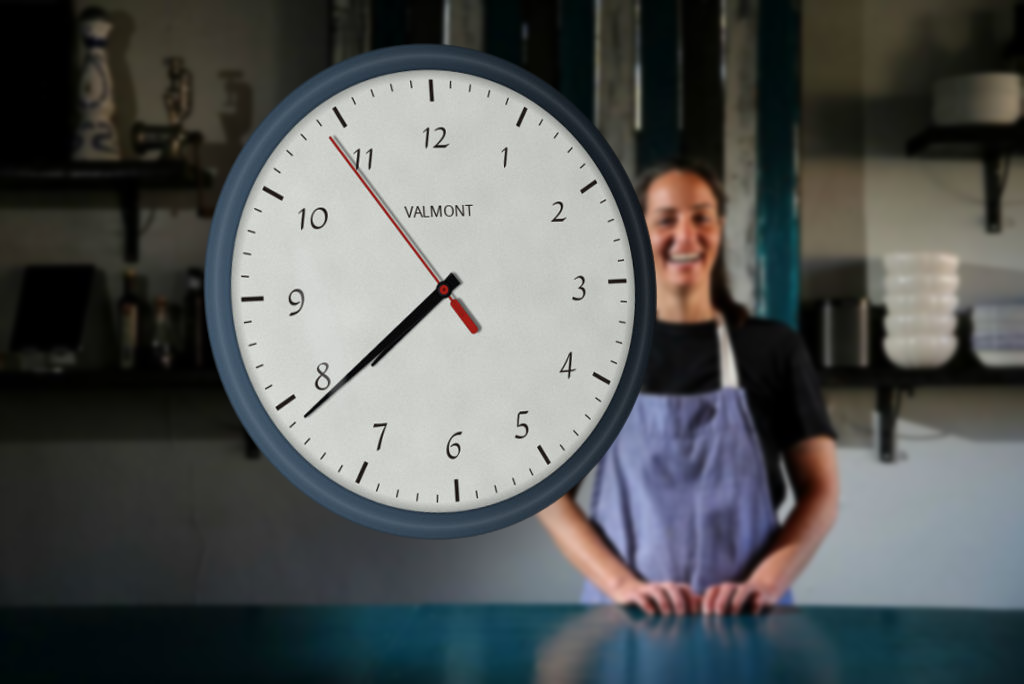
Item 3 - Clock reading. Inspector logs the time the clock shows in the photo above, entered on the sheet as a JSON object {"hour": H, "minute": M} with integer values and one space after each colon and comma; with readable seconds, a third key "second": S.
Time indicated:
{"hour": 7, "minute": 38, "second": 54}
